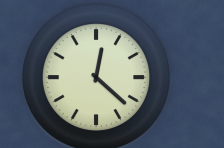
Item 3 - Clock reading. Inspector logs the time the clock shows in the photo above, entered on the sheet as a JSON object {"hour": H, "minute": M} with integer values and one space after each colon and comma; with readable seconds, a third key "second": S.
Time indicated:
{"hour": 12, "minute": 22}
